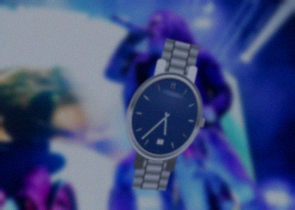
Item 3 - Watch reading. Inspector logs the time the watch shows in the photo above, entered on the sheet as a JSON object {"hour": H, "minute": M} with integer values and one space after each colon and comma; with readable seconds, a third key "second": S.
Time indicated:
{"hour": 5, "minute": 37}
